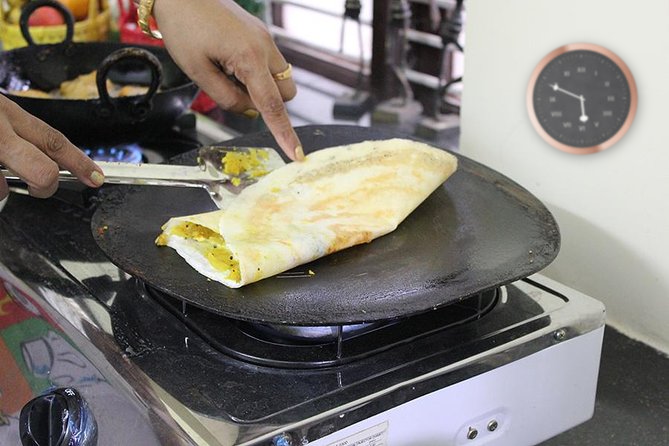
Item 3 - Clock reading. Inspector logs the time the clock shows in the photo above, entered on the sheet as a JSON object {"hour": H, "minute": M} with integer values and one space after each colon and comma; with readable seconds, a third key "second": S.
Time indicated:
{"hour": 5, "minute": 49}
